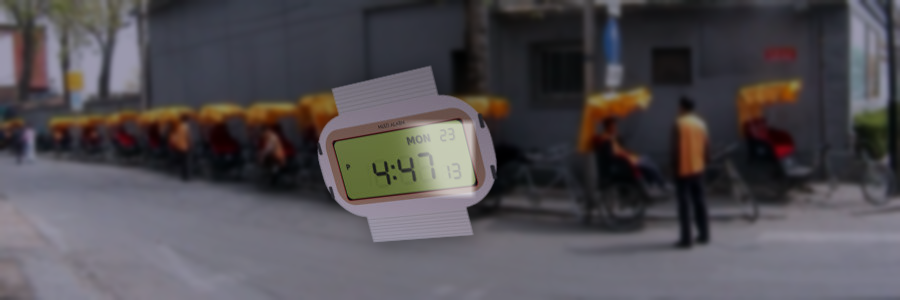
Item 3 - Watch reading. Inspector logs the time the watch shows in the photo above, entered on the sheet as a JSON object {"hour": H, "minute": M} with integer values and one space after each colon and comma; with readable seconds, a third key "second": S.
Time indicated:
{"hour": 4, "minute": 47, "second": 13}
